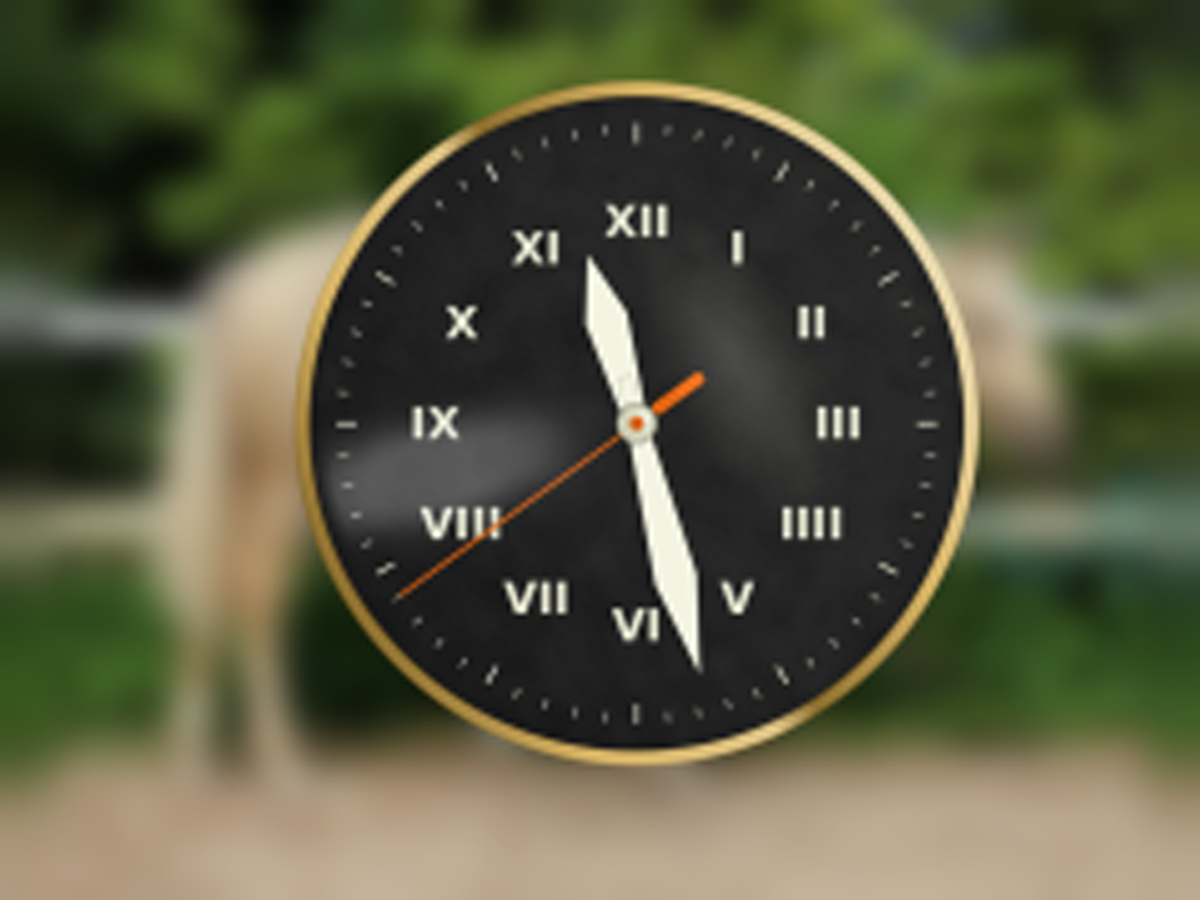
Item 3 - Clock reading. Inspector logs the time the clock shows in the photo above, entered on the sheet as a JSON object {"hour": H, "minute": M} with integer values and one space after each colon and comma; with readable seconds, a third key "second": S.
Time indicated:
{"hour": 11, "minute": 27, "second": 39}
